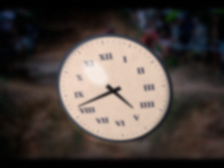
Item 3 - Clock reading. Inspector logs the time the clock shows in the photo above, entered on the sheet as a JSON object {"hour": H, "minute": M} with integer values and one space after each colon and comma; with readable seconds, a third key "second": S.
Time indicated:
{"hour": 4, "minute": 42}
